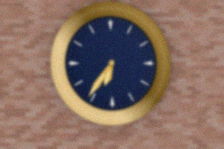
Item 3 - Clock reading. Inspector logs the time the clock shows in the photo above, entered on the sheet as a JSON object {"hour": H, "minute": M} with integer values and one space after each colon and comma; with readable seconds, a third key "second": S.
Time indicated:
{"hour": 6, "minute": 36}
